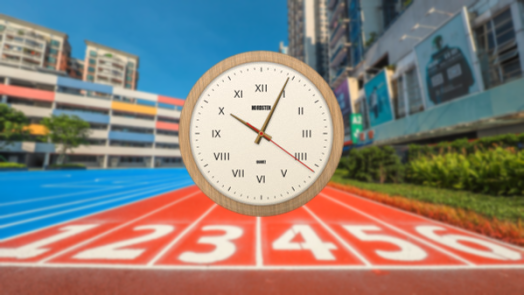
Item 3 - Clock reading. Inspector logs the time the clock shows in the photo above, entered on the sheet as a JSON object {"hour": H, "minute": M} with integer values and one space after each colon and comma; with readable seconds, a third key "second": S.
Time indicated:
{"hour": 10, "minute": 4, "second": 21}
